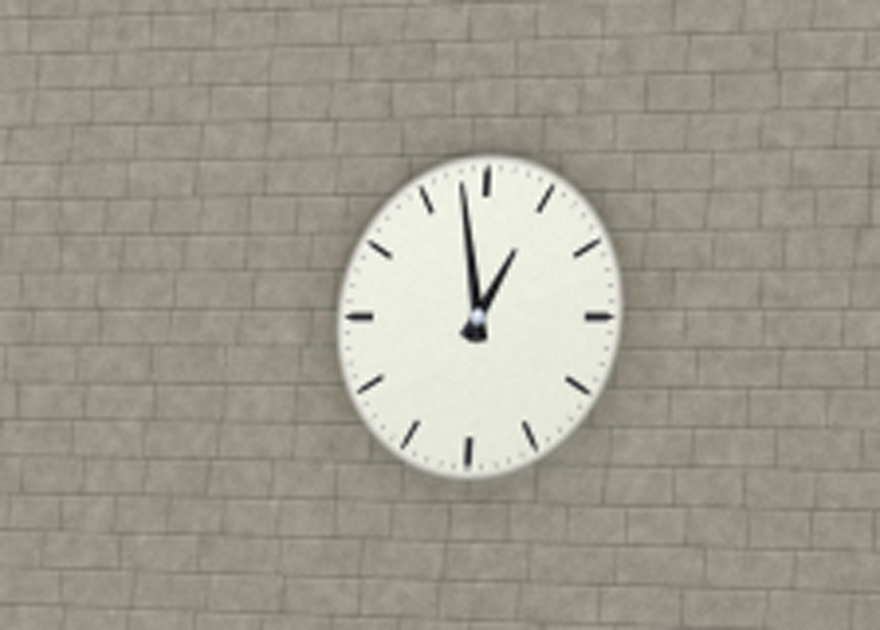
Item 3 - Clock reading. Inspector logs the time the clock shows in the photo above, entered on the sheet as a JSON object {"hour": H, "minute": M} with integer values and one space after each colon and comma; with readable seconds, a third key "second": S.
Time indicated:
{"hour": 12, "minute": 58}
